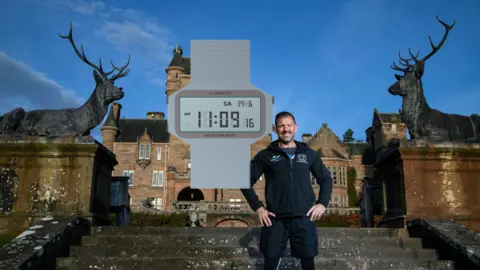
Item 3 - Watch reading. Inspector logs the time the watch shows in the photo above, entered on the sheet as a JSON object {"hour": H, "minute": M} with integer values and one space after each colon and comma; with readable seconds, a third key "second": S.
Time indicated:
{"hour": 11, "minute": 9, "second": 16}
